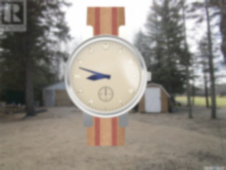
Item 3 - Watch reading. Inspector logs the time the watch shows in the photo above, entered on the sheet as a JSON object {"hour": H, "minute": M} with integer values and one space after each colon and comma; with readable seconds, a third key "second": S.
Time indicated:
{"hour": 8, "minute": 48}
